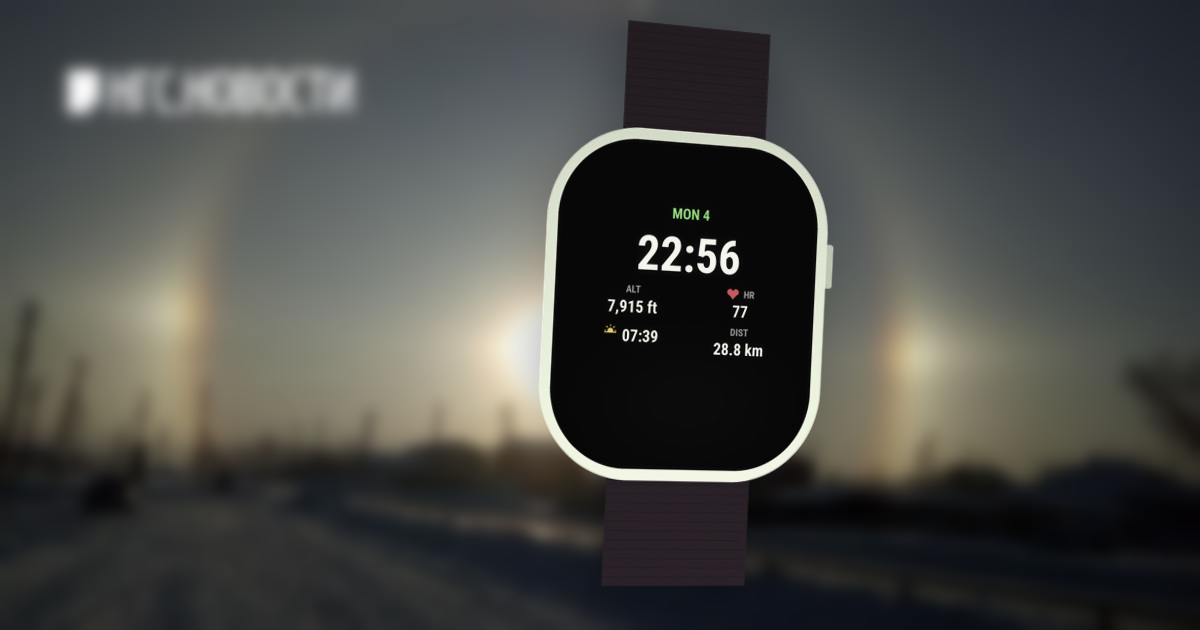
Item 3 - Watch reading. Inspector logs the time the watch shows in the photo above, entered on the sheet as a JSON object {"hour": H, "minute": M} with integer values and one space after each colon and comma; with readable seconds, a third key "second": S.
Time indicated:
{"hour": 22, "minute": 56}
